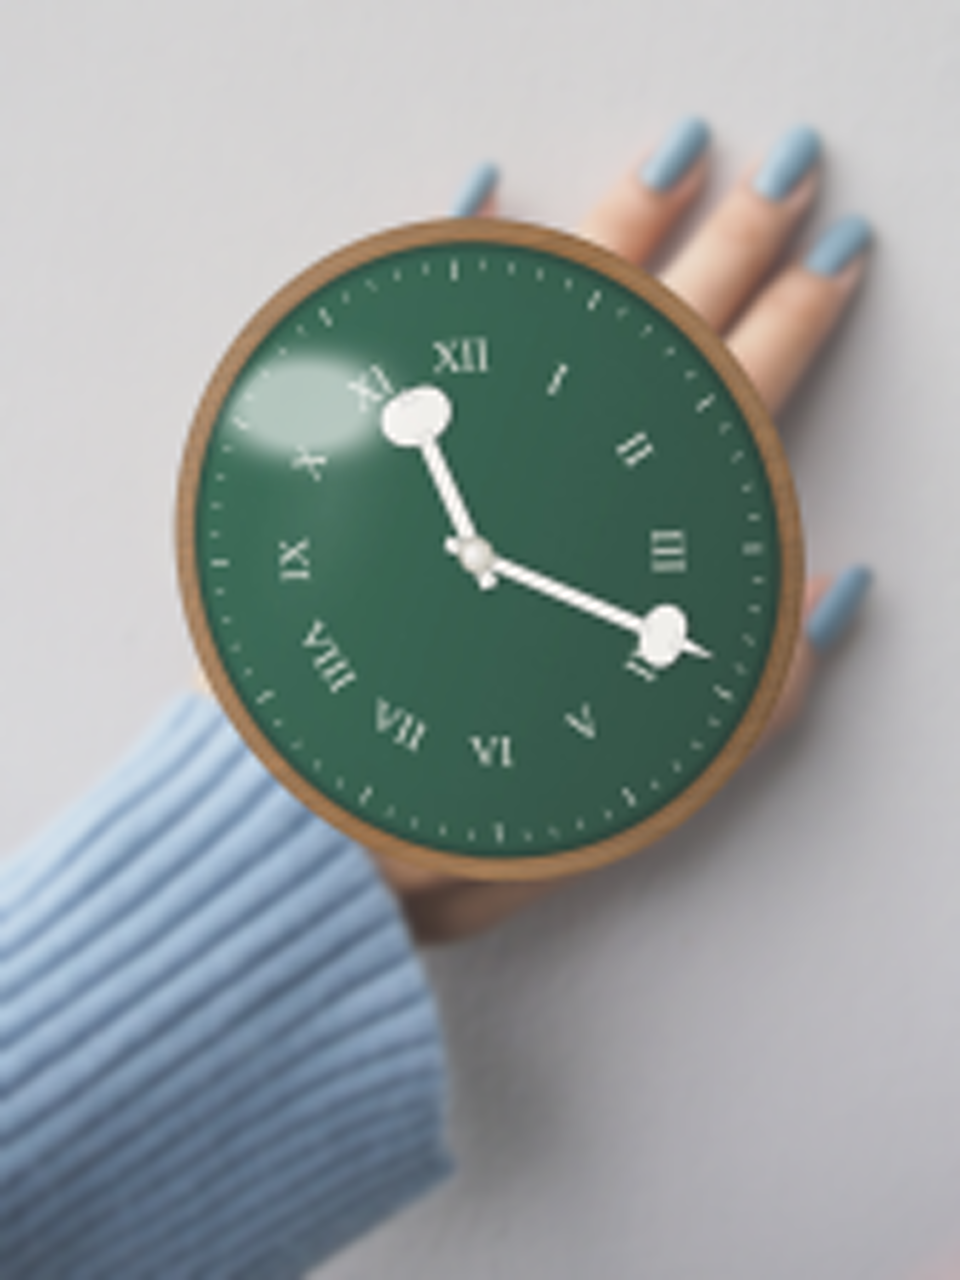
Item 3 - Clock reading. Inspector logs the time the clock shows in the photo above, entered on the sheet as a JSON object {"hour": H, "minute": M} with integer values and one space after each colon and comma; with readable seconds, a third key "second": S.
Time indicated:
{"hour": 11, "minute": 19}
